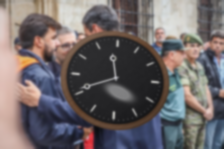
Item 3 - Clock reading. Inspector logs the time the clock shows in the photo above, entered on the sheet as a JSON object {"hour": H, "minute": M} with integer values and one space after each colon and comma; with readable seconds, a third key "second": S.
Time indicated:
{"hour": 11, "minute": 41}
